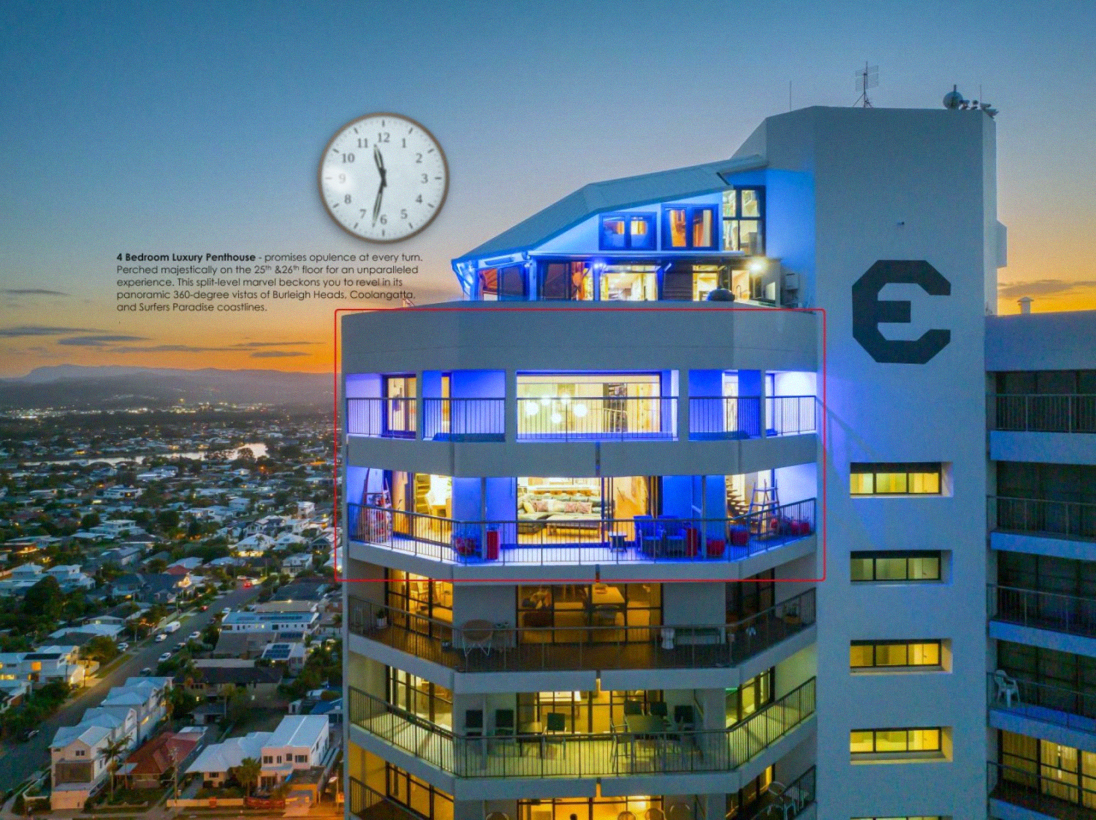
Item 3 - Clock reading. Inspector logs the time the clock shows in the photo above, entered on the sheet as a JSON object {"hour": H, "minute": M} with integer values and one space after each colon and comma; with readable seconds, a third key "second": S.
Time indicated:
{"hour": 11, "minute": 32}
